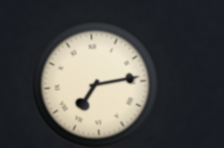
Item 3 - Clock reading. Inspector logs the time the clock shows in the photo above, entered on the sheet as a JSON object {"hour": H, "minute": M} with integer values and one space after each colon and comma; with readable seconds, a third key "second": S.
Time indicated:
{"hour": 7, "minute": 14}
